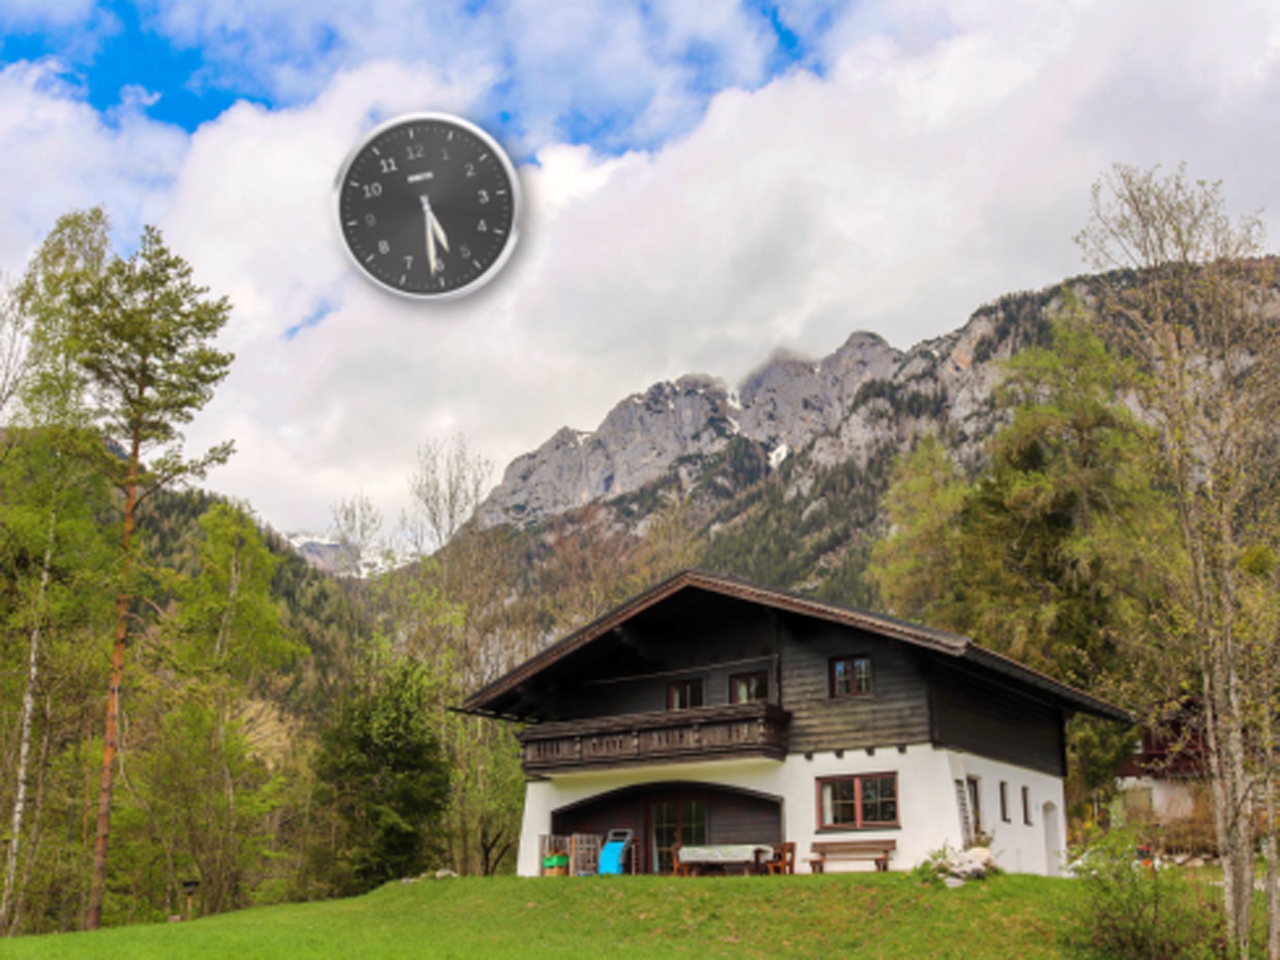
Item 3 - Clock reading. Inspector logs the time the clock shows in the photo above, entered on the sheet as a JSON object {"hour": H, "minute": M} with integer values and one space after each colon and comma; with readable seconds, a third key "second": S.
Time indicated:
{"hour": 5, "minute": 31}
